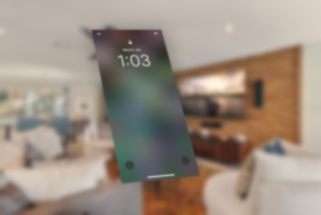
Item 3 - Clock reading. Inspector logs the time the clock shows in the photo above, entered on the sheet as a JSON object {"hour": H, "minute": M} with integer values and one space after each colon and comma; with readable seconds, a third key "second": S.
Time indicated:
{"hour": 1, "minute": 3}
